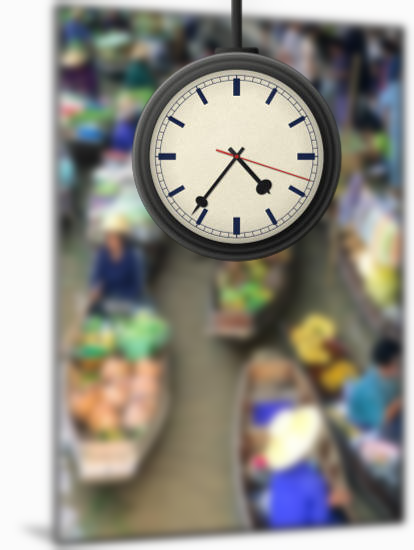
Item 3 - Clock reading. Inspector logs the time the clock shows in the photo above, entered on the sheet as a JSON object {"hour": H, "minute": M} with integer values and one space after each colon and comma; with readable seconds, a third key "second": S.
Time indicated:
{"hour": 4, "minute": 36, "second": 18}
